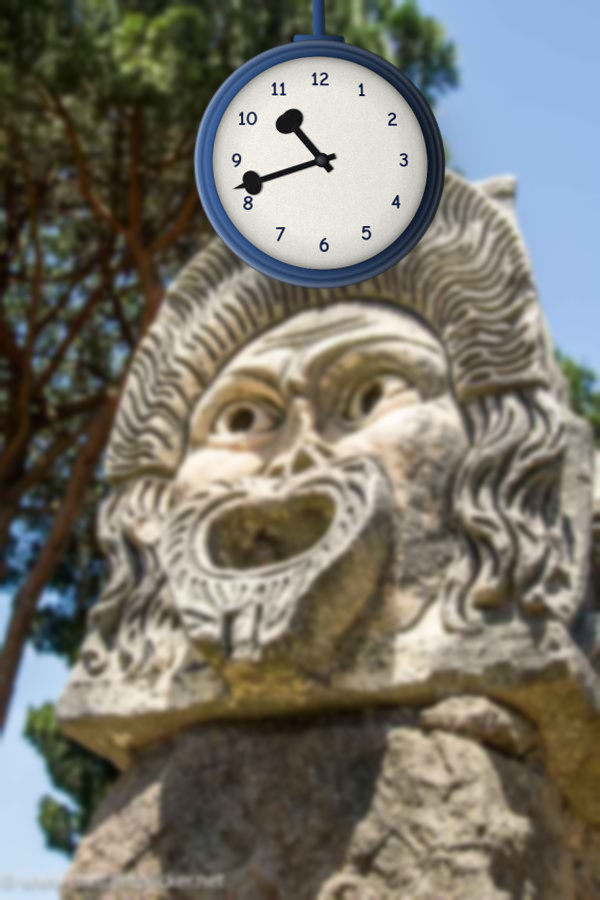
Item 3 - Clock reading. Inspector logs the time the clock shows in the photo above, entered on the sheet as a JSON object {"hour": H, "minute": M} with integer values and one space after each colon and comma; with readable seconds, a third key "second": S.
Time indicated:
{"hour": 10, "minute": 42}
